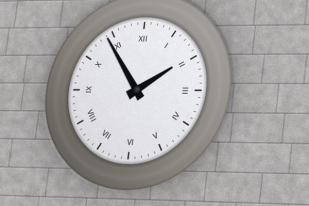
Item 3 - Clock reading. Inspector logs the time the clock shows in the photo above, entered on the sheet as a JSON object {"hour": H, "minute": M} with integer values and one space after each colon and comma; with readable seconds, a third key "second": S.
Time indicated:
{"hour": 1, "minute": 54}
